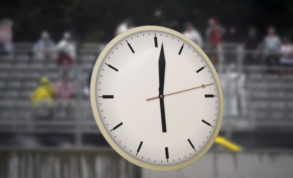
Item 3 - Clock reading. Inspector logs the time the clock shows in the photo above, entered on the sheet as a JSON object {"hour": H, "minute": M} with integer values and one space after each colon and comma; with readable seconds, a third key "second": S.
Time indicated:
{"hour": 6, "minute": 1, "second": 13}
